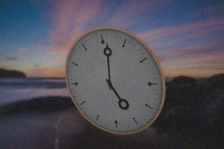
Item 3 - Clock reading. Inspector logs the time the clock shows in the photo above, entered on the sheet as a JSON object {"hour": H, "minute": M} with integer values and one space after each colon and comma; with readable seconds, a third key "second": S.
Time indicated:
{"hour": 5, "minute": 1}
